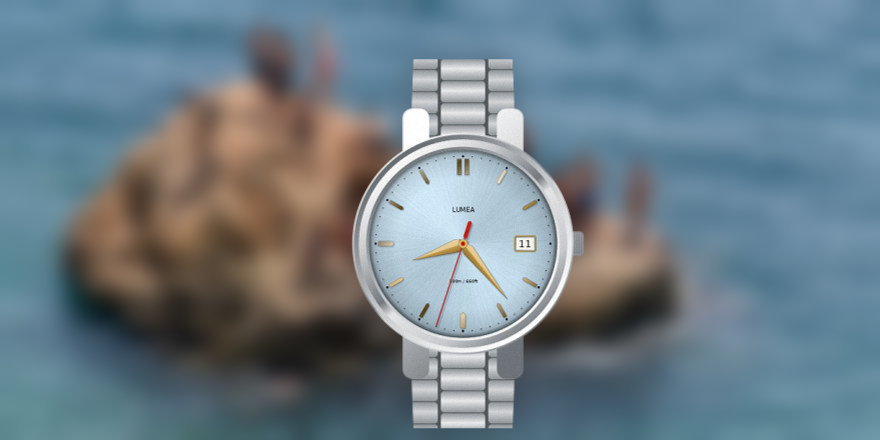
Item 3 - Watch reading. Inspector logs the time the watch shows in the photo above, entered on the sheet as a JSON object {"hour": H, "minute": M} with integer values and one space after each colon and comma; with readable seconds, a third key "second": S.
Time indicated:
{"hour": 8, "minute": 23, "second": 33}
